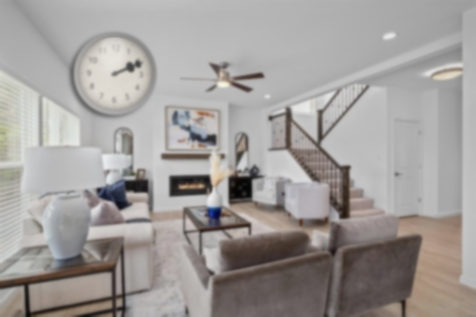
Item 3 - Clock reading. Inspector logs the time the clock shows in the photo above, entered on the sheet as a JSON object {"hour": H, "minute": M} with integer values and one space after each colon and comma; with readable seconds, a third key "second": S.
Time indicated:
{"hour": 2, "minute": 11}
